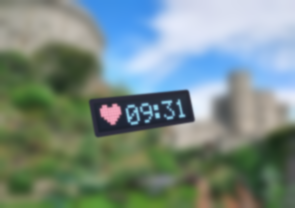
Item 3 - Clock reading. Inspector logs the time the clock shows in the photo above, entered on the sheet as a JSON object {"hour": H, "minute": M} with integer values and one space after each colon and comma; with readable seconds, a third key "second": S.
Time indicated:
{"hour": 9, "minute": 31}
